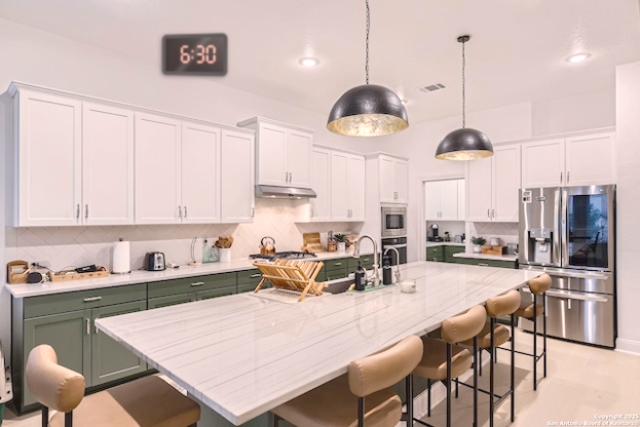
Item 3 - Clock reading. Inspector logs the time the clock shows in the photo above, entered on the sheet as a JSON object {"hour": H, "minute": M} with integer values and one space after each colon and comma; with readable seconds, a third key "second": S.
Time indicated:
{"hour": 6, "minute": 30}
